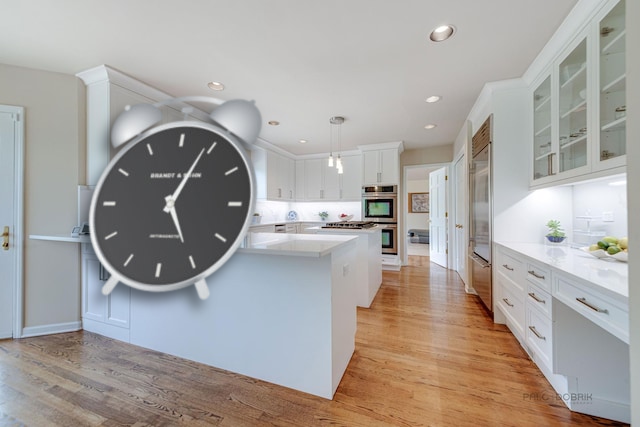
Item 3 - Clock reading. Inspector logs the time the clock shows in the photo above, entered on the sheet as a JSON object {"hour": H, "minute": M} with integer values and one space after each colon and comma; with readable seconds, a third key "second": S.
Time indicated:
{"hour": 5, "minute": 4}
